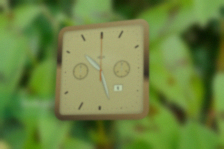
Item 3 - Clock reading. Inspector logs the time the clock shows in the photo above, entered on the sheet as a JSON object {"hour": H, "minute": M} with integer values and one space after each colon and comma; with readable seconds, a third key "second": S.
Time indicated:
{"hour": 10, "minute": 27}
